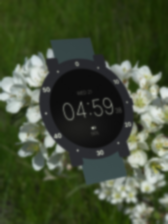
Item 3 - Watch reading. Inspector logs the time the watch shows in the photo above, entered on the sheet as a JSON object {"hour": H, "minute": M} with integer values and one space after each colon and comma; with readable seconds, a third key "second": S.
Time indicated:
{"hour": 4, "minute": 59}
